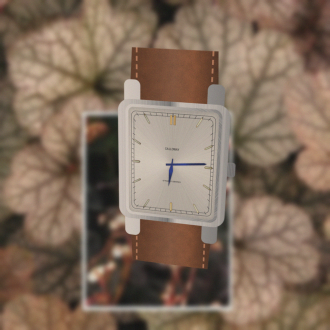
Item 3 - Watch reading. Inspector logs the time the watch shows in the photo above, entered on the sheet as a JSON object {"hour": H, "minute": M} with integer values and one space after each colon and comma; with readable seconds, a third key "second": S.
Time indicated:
{"hour": 6, "minute": 14}
